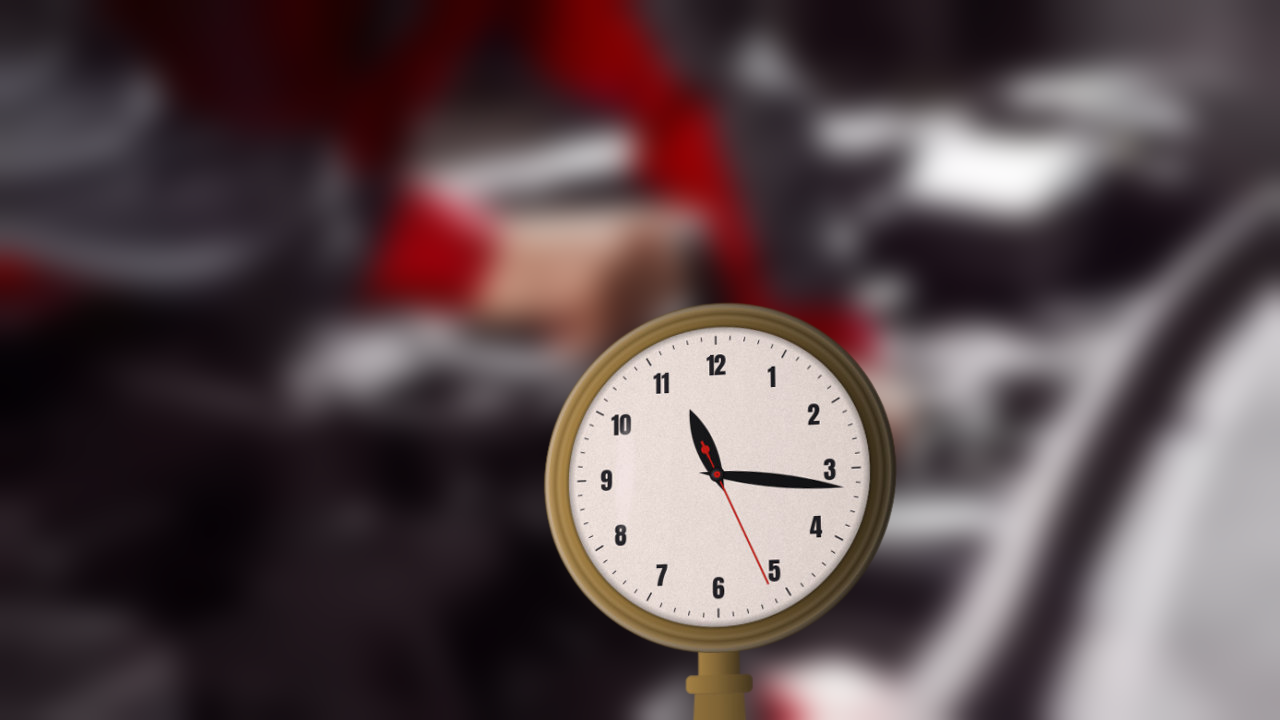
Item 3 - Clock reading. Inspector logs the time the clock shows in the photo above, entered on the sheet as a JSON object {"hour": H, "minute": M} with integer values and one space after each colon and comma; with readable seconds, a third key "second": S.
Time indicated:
{"hour": 11, "minute": 16, "second": 26}
